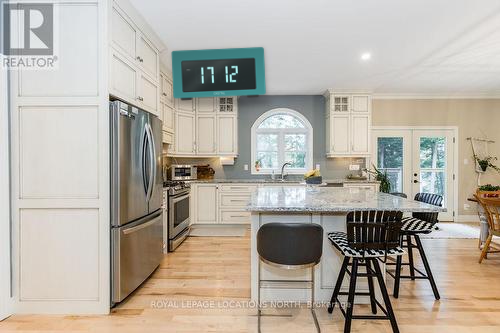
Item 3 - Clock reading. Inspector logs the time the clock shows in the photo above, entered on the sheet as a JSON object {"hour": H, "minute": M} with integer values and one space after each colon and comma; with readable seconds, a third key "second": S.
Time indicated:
{"hour": 17, "minute": 12}
